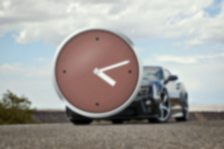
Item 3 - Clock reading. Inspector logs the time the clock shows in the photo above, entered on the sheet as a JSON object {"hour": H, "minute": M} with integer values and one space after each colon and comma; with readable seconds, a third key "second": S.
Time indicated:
{"hour": 4, "minute": 12}
